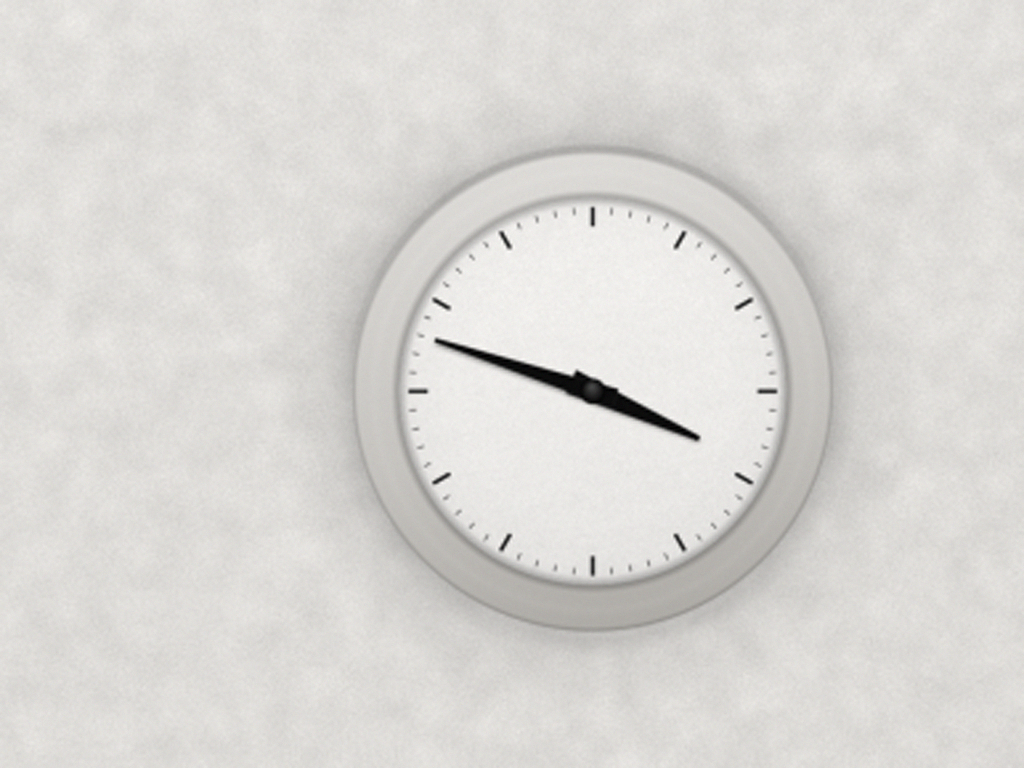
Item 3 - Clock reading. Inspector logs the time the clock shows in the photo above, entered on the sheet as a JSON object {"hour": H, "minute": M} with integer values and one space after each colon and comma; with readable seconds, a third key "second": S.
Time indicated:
{"hour": 3, "minute": 48}
